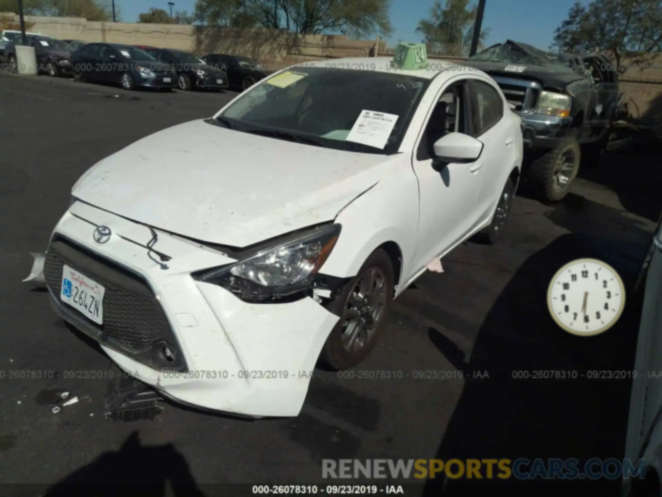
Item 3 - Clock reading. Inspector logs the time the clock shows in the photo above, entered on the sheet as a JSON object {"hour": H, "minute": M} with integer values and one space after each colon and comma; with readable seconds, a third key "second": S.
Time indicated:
{"hour": 6, "minute": 31}
